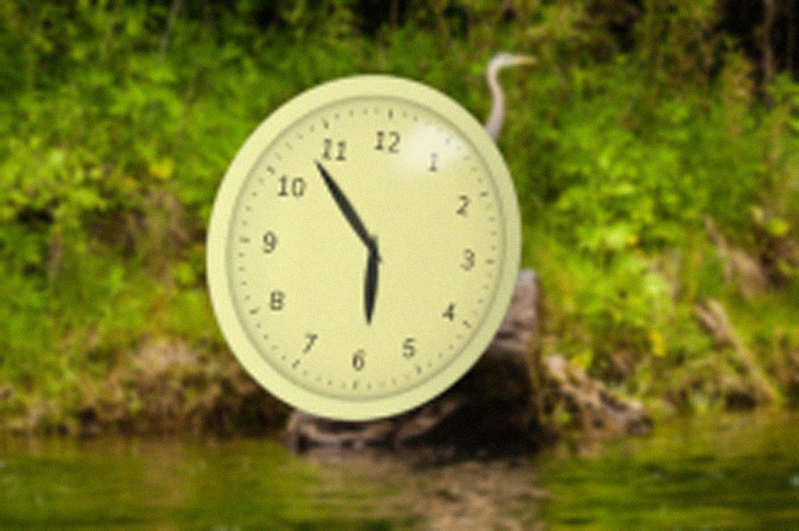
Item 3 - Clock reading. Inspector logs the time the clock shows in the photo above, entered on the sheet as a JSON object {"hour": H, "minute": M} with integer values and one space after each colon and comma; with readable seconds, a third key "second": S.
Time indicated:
{"hour": 5, "minute": 53}
